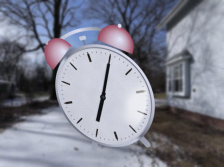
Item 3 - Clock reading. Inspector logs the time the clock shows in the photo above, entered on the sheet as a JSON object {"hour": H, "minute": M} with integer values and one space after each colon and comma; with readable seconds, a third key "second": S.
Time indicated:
{"hour": 7, "minute": 5}
